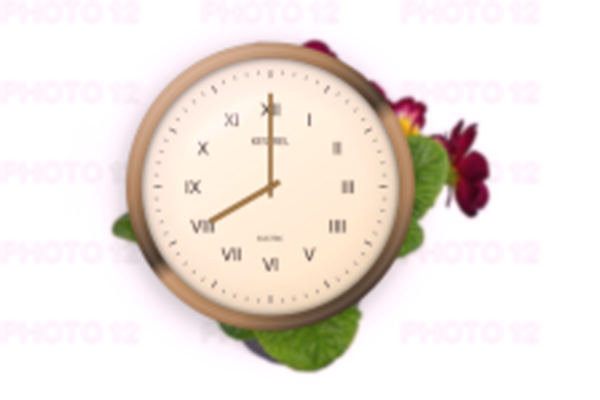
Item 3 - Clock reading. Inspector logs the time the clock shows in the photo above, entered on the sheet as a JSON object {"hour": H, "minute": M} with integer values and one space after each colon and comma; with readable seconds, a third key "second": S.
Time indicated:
{"hour": 8, "minute": 0}
